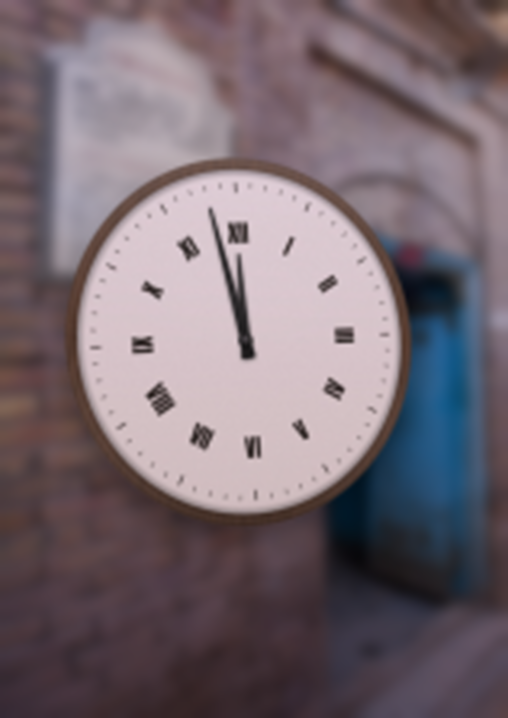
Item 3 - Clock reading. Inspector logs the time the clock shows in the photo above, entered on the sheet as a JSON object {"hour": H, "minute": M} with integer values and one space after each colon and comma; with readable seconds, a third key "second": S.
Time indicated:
{"hour": 11, "minute": 58}
